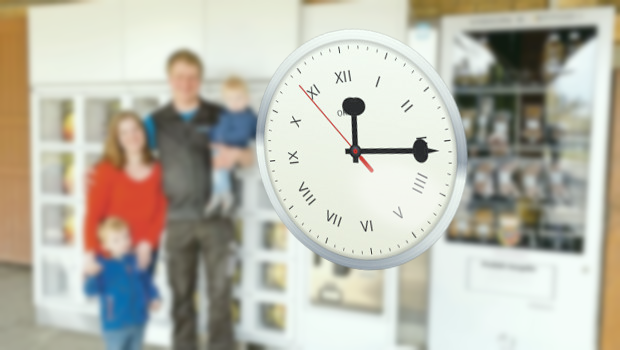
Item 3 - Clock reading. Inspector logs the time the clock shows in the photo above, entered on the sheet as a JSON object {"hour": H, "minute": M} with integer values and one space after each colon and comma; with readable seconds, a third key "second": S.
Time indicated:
{"hour": 12, "minute": 15, "second": 54}
